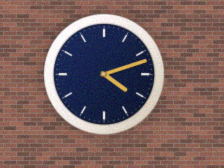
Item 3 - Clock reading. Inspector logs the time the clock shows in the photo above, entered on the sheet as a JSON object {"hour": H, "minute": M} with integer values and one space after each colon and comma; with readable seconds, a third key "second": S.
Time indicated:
{"hour": 4, "minute": 12}
